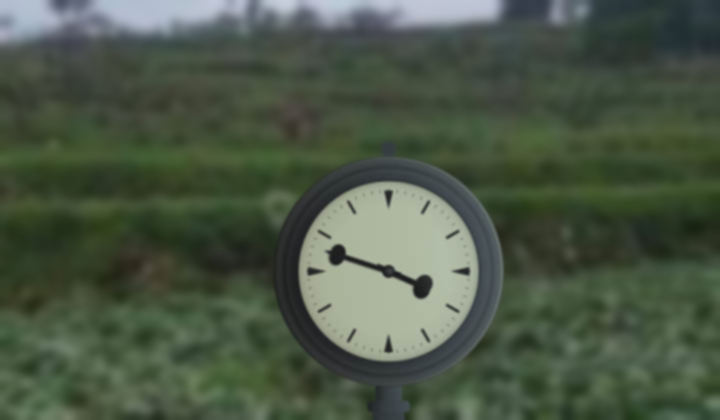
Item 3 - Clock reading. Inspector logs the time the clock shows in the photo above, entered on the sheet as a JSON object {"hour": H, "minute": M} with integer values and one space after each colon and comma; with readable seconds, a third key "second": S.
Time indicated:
{"hour": 3, "minute": 48}
